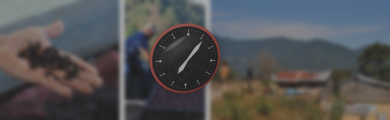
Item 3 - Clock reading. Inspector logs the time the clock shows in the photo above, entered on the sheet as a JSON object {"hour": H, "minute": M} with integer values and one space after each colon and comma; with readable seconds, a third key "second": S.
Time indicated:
{"hour": 7, "minute": 6}
